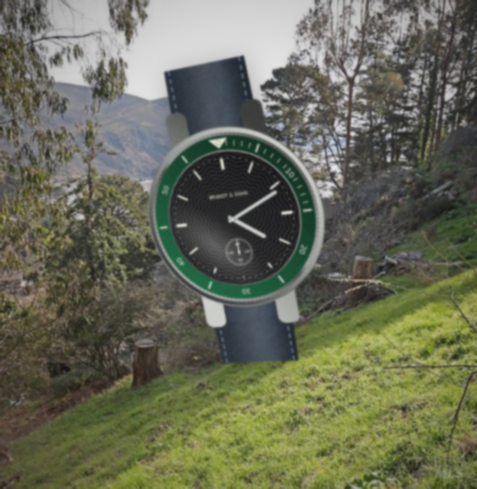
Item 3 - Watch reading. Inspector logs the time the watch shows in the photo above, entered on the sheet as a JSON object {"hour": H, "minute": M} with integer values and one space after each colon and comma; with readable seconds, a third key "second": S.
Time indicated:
{"hour": 4, "minute": 11}
